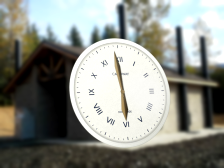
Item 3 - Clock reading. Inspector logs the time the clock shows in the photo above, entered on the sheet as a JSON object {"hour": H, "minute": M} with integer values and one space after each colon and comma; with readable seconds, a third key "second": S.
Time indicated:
{"hour": 5, "minute": 59}
